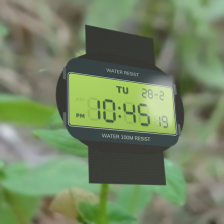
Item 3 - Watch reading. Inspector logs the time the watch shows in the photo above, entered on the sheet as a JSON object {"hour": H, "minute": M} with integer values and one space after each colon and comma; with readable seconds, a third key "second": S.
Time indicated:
{"hour": 10, "minute": 45, "second": 19}
